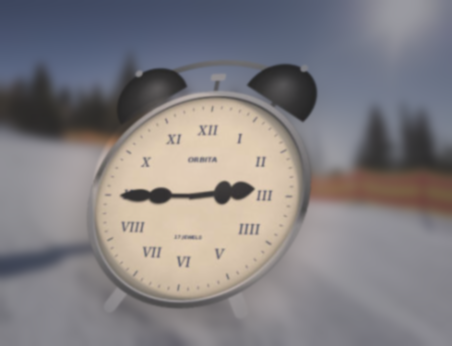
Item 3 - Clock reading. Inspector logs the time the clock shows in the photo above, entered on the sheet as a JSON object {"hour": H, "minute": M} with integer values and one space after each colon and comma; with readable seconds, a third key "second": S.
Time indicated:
{"hour": 2, "minute": 45}
